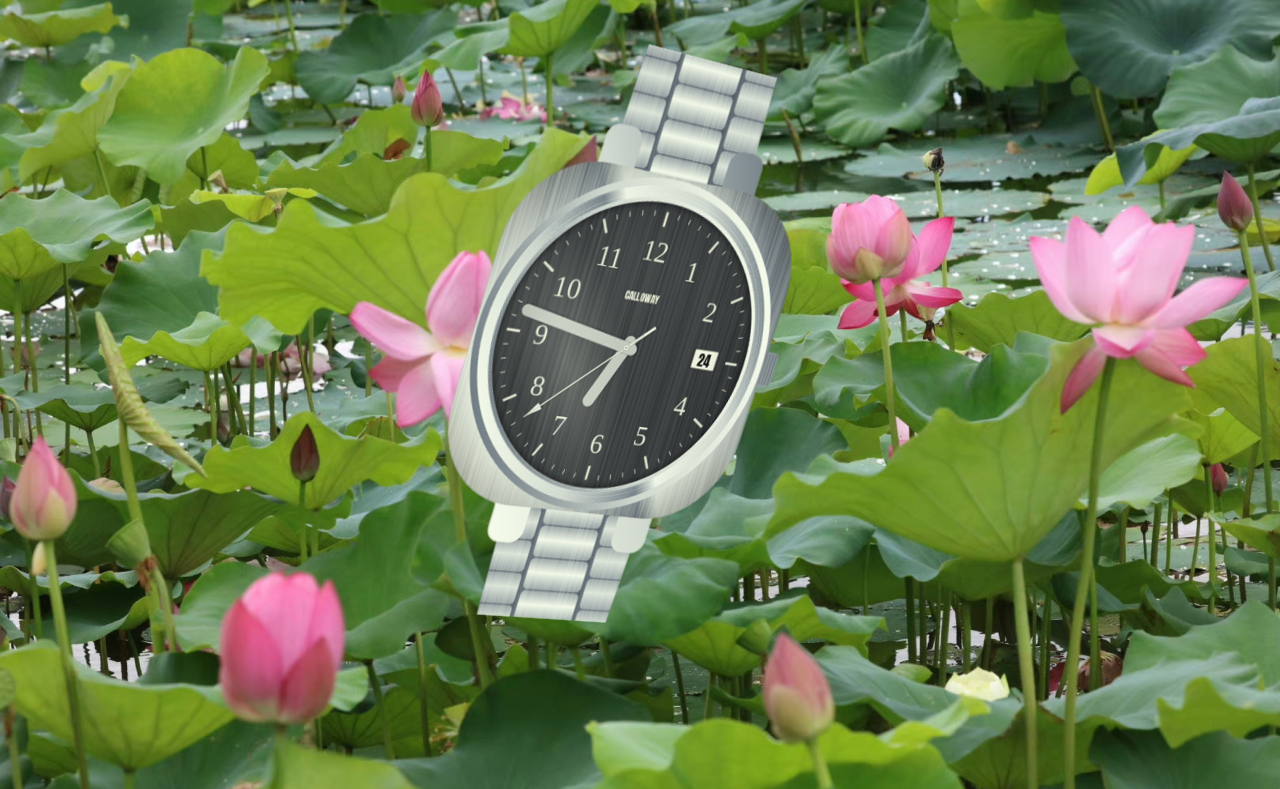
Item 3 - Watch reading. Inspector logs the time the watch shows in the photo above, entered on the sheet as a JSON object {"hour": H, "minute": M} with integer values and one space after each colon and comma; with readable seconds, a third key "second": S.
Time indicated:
{"hour": 6, "minute": 46, "second": 38}
